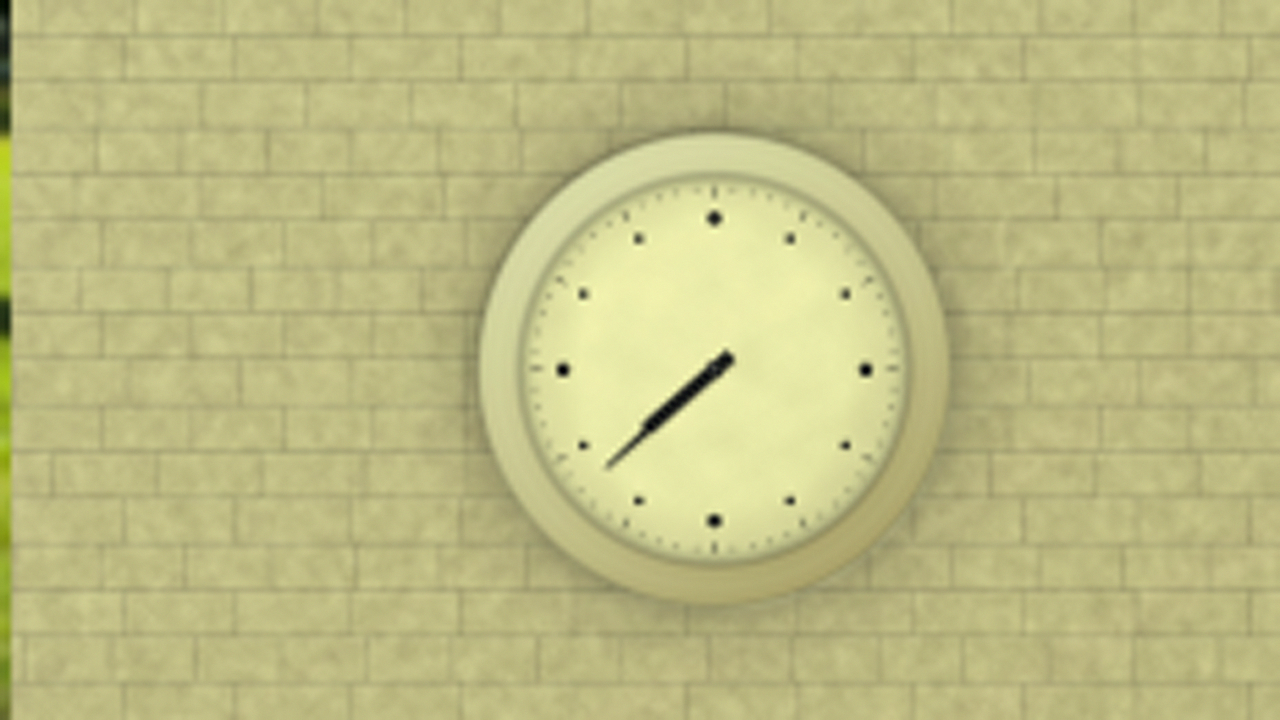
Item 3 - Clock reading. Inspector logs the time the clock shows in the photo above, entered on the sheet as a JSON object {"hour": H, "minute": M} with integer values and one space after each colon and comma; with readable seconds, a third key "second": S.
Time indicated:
{"hour": 7, "minute": 38}
